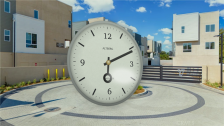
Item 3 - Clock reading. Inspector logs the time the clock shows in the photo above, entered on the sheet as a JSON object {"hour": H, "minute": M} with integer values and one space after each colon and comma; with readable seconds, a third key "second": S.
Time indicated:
{"hour": 6, "minute": 11}
